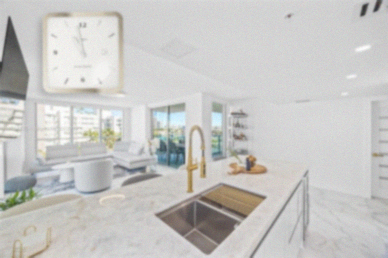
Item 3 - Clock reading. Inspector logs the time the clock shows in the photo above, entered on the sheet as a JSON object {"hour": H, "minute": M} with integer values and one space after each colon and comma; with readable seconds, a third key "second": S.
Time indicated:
{"hour": 10, "minute": 58}
